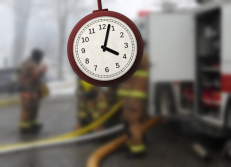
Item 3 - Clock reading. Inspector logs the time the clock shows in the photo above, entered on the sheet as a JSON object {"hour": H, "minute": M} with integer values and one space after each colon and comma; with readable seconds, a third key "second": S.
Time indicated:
{"hour": 4, "minute": 3}
